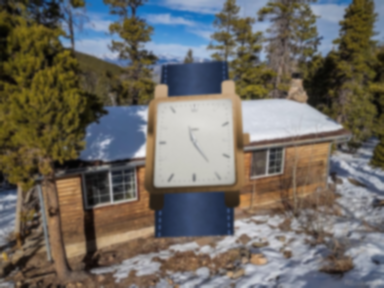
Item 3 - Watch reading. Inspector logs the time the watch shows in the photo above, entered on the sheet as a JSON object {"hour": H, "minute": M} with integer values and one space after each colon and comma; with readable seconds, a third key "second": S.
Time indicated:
{"hour": 11, "minute": 25}
